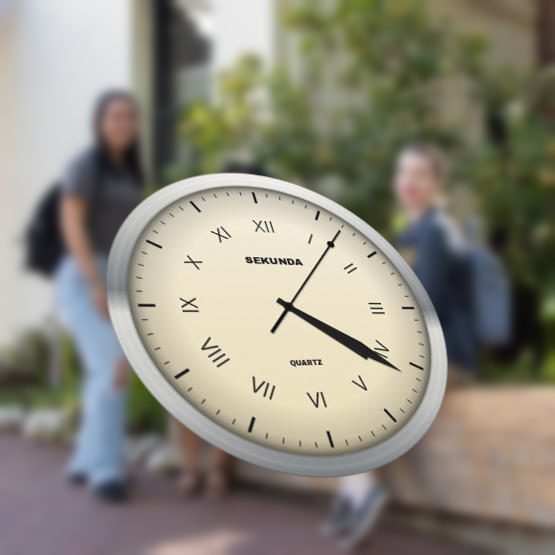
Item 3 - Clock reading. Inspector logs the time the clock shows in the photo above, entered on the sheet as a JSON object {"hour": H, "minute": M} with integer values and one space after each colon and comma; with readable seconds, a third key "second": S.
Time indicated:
{"hour": 4, "minute": 21, "second": 7}
